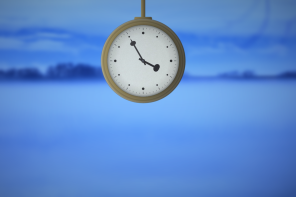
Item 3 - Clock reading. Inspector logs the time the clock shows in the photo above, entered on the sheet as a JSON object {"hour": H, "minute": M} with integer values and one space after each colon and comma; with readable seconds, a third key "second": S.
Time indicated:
{"hour": 3, "minute": 55}
